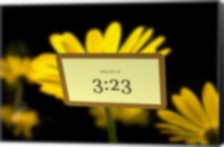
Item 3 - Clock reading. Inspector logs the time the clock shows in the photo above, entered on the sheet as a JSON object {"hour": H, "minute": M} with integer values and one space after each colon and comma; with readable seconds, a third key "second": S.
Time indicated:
{"hour": 3, "minute": 23}
